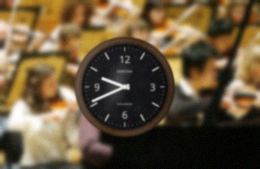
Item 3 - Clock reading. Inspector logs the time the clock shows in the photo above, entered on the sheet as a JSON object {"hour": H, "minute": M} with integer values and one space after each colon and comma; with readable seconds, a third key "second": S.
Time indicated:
{"hour": 9, "minute": 41}
